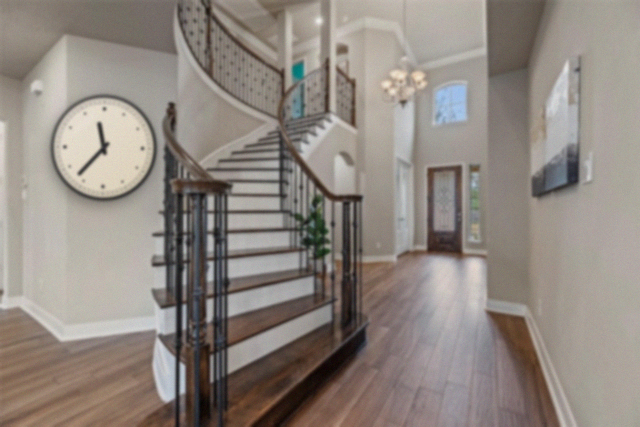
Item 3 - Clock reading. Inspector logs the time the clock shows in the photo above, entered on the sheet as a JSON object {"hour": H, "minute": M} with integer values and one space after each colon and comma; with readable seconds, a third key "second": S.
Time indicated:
{"hour": 11, "minute": 37}
